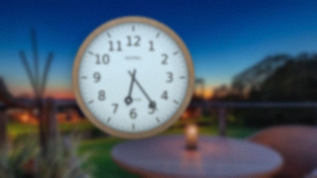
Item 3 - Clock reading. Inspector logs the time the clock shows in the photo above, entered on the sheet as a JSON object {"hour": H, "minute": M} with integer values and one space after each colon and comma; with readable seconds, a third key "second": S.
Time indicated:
{"hour": 6, "minute": 24}
